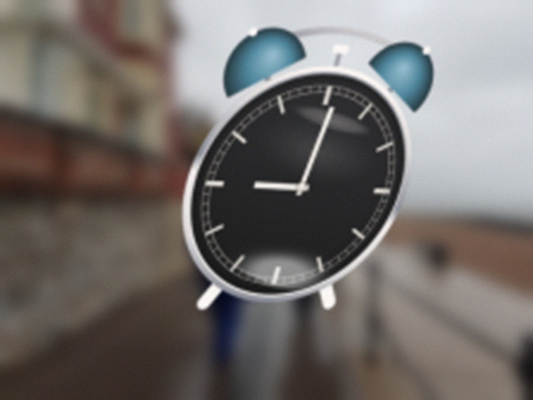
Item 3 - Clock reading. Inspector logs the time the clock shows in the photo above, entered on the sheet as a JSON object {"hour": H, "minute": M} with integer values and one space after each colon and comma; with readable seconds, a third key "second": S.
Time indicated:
{"hour": 9, "minute": 1}
